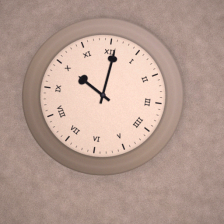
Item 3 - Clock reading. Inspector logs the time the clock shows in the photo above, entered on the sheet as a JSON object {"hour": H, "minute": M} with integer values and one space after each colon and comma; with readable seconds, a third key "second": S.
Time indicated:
{"hour": 10, "minute": 1}
